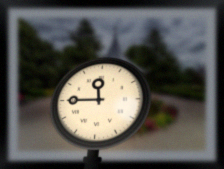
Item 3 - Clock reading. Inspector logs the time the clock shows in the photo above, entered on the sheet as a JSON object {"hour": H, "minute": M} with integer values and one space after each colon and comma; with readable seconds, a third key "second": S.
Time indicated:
{"hour": 11, "minute": 45}
